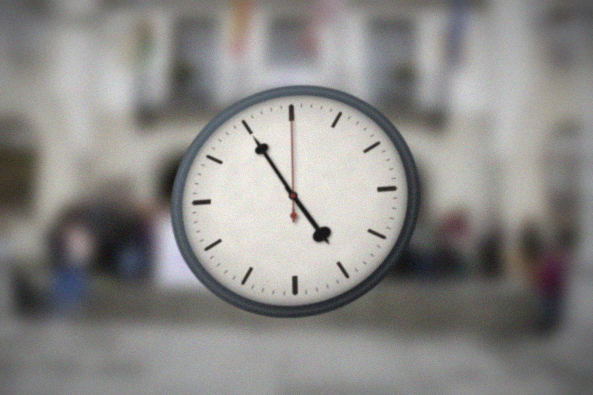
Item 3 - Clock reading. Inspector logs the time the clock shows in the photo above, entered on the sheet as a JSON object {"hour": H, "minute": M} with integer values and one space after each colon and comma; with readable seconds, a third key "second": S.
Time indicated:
{"hour": 4, "minute": 55, "second": 0}
